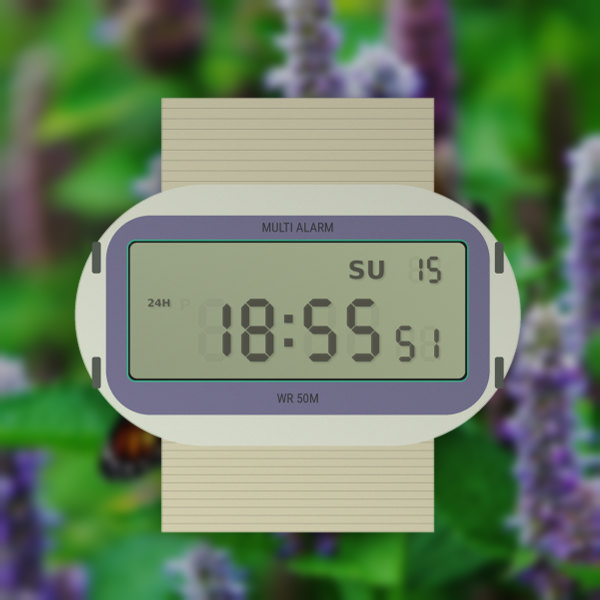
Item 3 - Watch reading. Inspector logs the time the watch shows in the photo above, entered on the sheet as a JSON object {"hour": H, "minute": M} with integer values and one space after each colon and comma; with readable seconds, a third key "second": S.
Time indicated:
{"hour": 18, "minute": 55, "second": 51}
